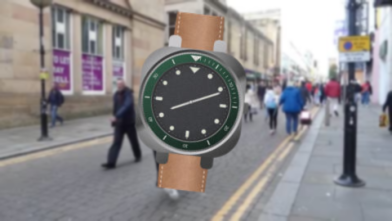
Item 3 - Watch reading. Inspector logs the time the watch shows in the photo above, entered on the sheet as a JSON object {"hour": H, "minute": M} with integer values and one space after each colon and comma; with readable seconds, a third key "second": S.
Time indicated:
{"hour": 8, "minute": 11}
